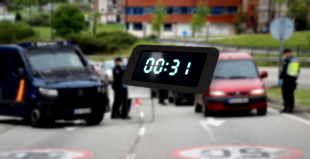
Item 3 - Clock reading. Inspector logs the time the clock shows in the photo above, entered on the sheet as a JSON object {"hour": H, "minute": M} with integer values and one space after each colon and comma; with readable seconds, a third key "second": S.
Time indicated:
{"hour": 0, "minute": 31}
